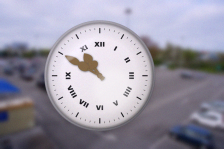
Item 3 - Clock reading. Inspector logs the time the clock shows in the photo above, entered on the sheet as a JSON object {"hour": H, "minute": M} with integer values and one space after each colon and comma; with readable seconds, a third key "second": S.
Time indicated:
{"hour": 10, "minute": 50}
